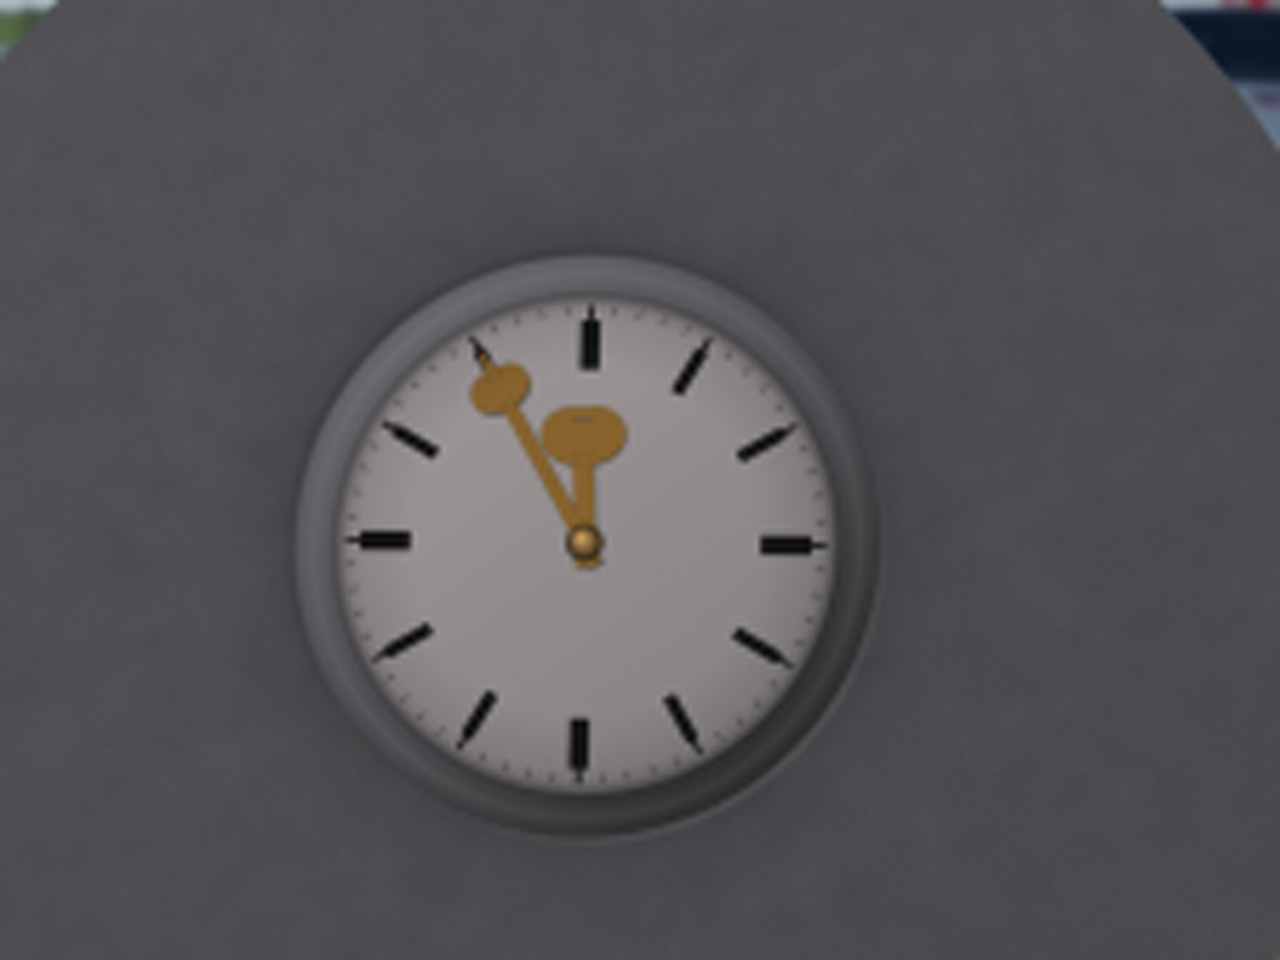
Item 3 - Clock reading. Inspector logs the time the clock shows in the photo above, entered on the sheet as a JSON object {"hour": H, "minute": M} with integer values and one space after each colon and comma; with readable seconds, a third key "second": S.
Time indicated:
{"hour": 11, "minute": 55}
